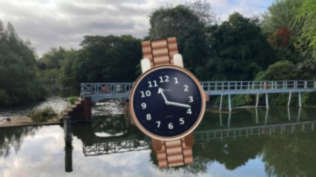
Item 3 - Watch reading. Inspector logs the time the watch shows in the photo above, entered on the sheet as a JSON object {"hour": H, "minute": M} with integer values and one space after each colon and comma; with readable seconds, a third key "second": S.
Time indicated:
{"hour": 11, "minute": 18}
